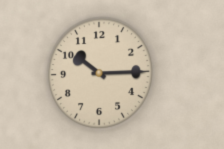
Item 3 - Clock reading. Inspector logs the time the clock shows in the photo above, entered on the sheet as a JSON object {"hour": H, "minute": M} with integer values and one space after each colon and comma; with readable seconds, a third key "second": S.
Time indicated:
{"hour": 10, "minute": 15}
